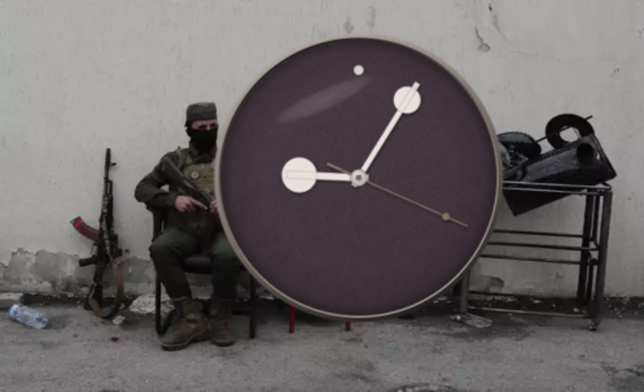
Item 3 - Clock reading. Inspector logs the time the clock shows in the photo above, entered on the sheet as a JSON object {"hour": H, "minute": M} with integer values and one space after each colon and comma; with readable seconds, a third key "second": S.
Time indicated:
{"hour": 9, "minute": 5, "second": 19}
